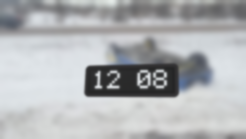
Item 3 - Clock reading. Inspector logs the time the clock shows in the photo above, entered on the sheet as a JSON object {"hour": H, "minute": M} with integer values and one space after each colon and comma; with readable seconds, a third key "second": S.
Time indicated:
{"hour": 12, "minute": 8}
